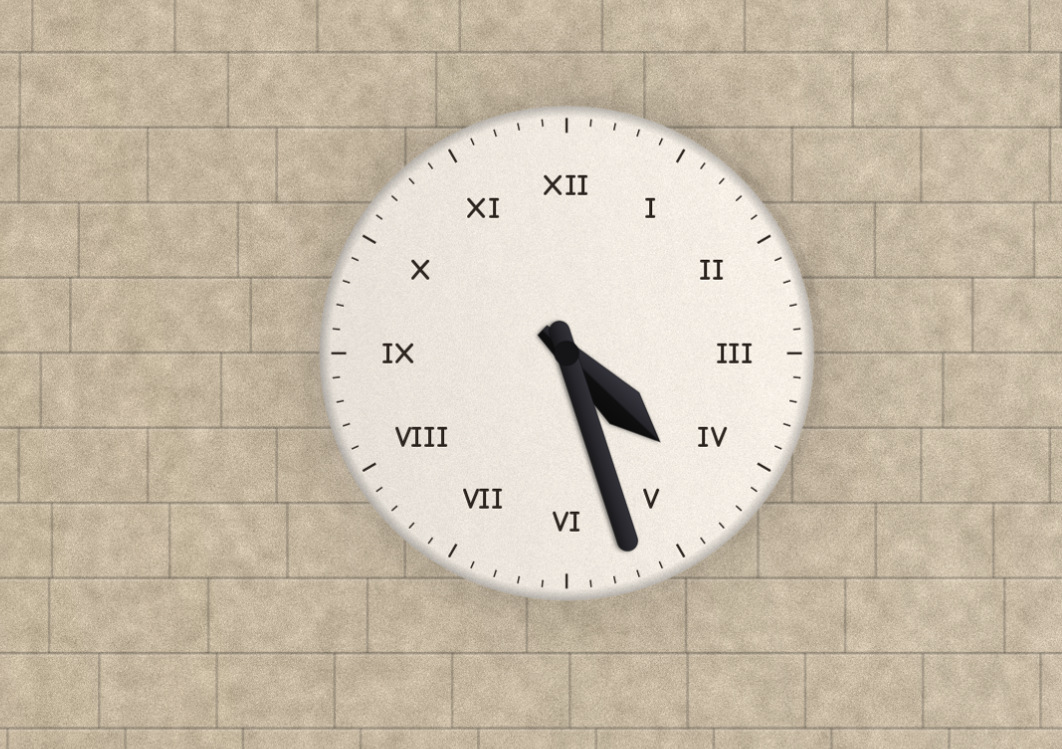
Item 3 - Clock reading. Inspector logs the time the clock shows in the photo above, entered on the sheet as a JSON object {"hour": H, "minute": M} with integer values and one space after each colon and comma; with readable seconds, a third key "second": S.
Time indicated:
{"hour": 4, "minute": 27}
